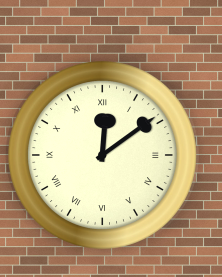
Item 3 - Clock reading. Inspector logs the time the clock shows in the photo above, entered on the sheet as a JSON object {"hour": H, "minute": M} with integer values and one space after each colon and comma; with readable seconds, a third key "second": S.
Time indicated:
{"hour": 12, "minute": 9}
